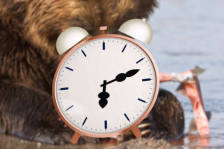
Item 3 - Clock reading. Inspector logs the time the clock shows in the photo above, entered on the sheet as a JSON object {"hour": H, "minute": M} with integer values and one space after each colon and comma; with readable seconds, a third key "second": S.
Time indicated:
{"hour": 6, "minute": 12}
